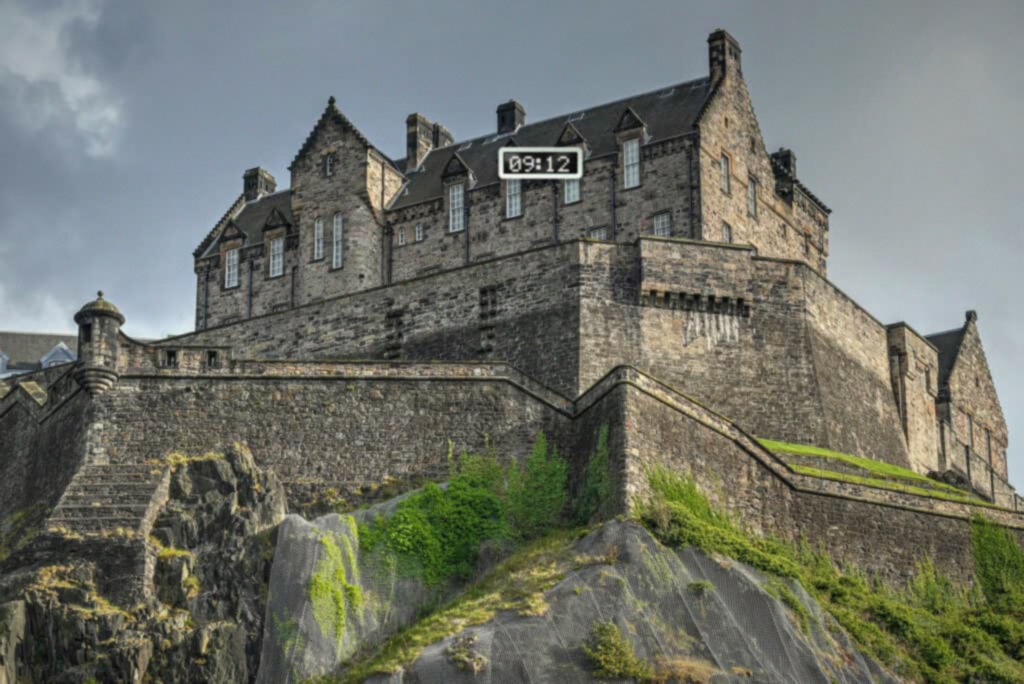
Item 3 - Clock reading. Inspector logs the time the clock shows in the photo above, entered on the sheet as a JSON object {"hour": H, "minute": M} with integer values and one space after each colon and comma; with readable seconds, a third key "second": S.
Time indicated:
{"hour": 9, "minute": 12}
